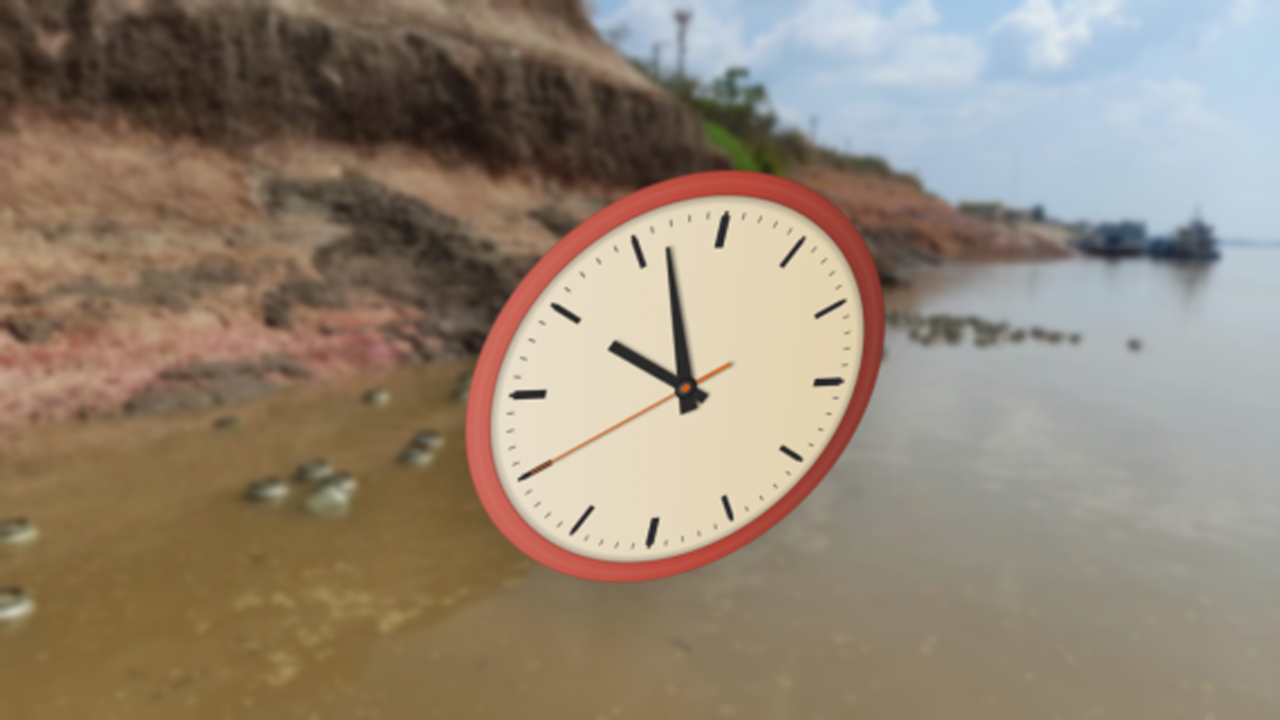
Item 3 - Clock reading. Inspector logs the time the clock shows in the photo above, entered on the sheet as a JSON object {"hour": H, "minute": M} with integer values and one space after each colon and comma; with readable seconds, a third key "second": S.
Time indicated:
{"hour": 9, "minute": 56, "second": 40}
